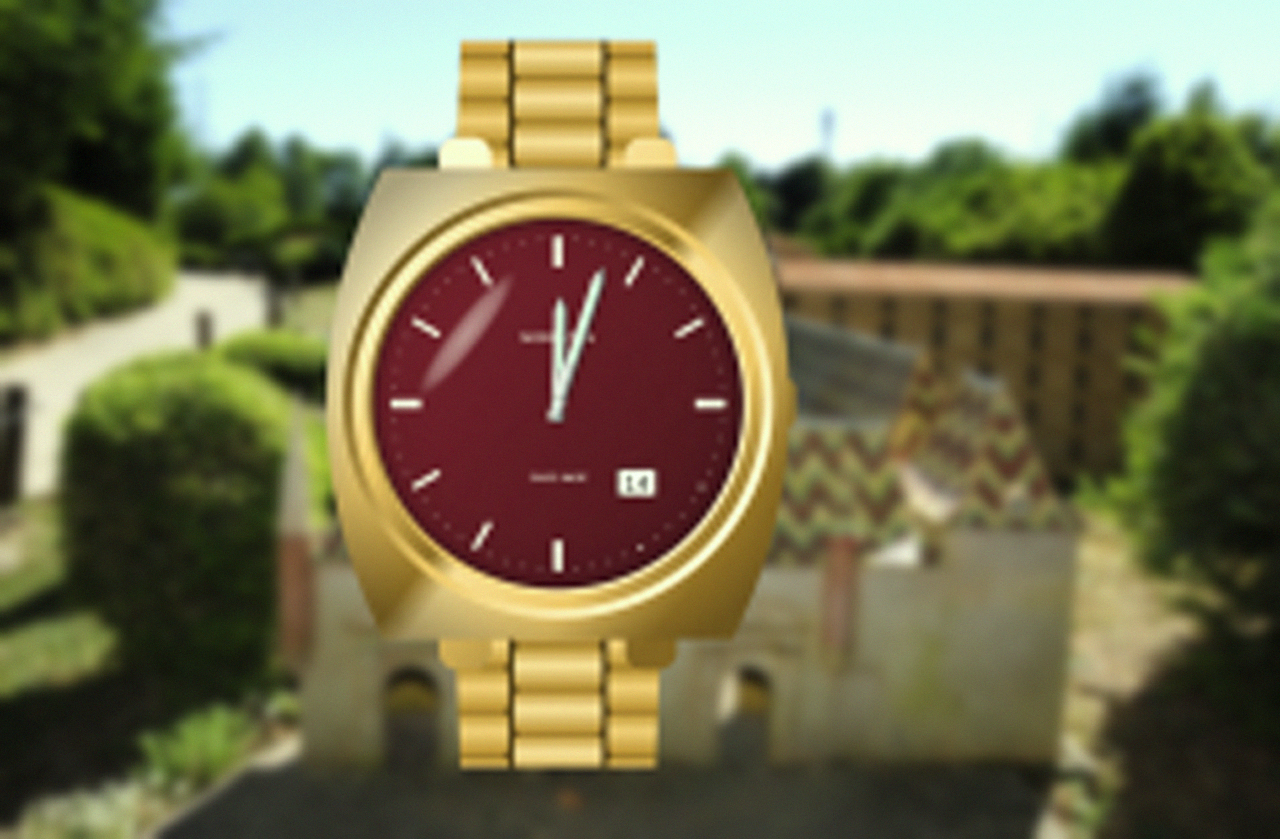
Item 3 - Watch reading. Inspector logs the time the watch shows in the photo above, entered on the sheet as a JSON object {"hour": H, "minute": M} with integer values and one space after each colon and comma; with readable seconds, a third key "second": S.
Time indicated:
{"hour": 12, "minute": 3}
